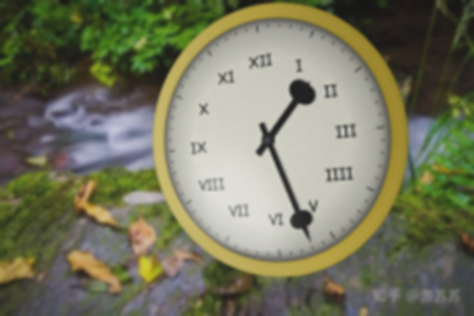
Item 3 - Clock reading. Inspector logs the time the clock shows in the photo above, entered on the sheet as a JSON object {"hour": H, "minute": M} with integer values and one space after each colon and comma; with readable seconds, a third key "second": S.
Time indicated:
{"hour": 1, "minute": 27}
